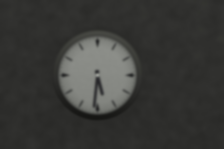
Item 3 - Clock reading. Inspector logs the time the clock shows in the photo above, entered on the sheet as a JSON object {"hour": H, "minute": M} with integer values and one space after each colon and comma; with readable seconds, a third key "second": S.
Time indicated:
{"hour": 5, "minute": 31}
